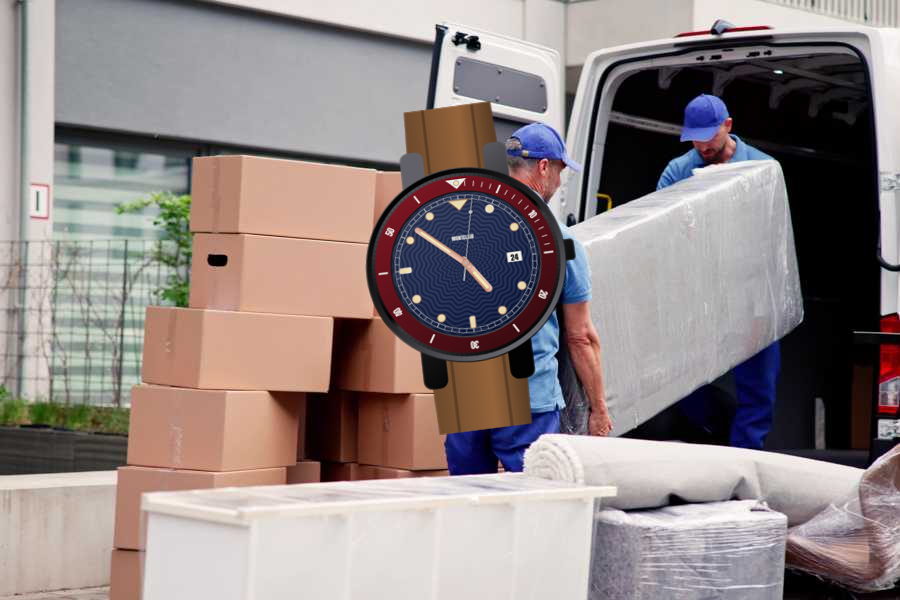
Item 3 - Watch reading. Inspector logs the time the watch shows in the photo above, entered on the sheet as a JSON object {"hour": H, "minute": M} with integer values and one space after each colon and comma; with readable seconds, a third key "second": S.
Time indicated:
{"hour": 4, "minute": 52, "second": 2}
